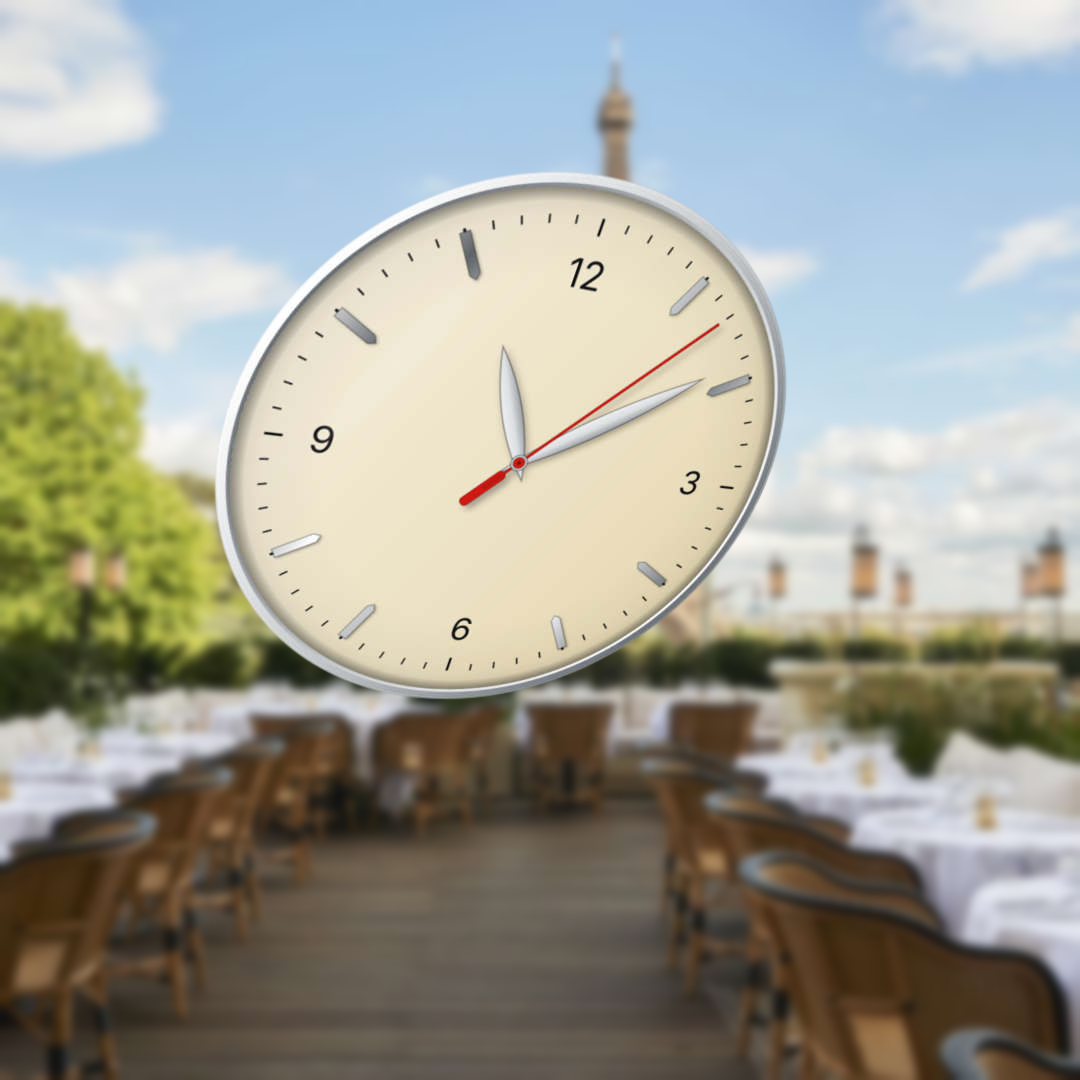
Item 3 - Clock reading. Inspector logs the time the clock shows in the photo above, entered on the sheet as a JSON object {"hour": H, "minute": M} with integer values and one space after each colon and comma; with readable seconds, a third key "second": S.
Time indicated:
{"hour": 11, "minute": 9, "second": 7}
